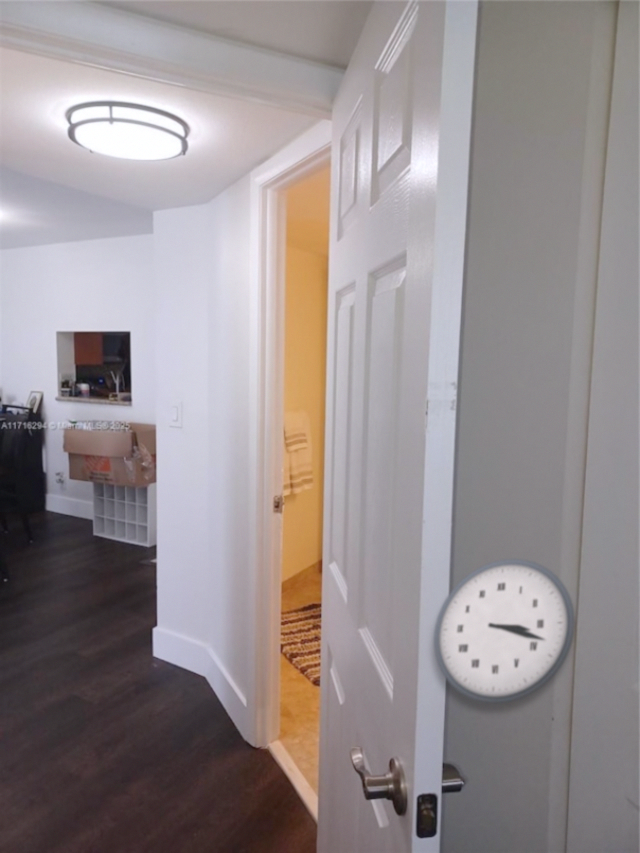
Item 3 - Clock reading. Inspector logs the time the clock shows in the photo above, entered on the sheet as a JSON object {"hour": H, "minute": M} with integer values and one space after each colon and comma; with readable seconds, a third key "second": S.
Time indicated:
{"hour": 3, "minute": 18}
